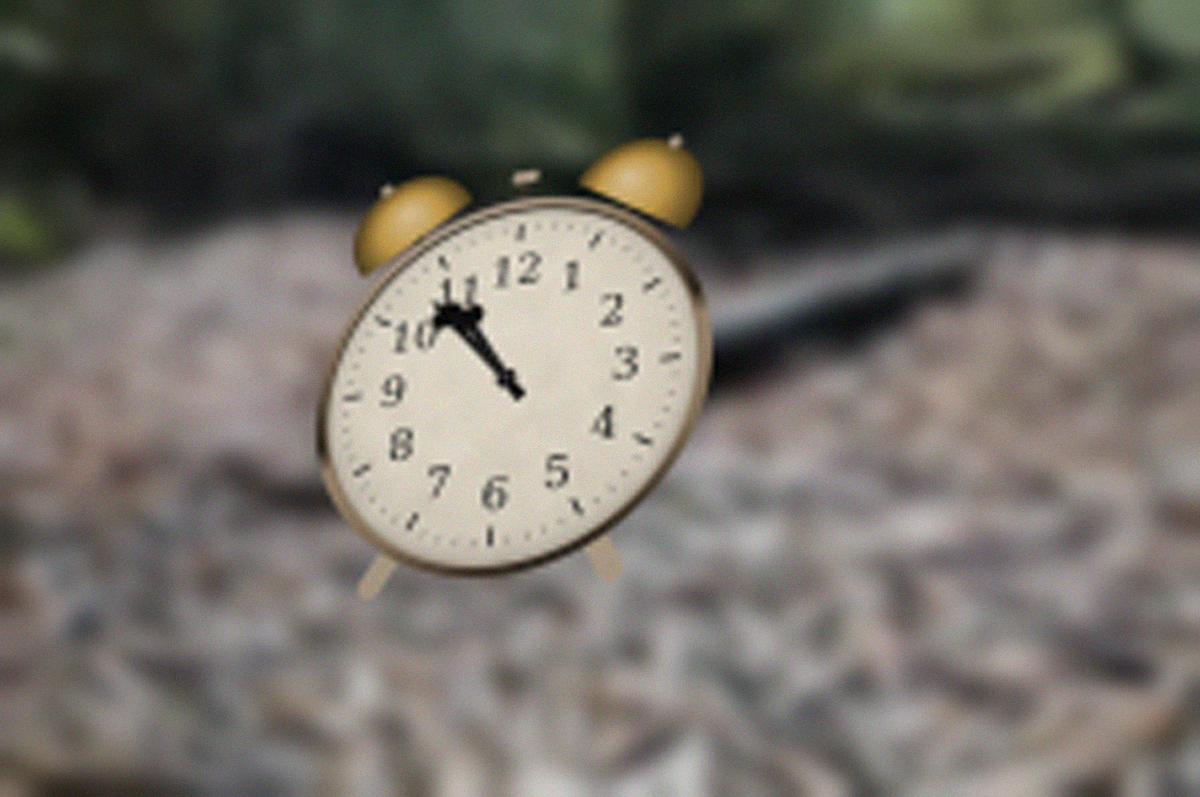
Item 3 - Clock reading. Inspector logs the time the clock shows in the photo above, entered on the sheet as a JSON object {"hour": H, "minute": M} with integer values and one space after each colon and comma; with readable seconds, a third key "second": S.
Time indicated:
{"hour": 10, "minute": 53}
